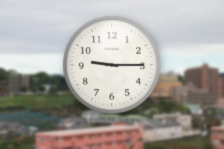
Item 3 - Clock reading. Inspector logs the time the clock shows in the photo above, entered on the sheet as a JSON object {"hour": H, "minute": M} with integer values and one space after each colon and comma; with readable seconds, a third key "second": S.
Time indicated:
{"hour": 9, "minute": 15}
